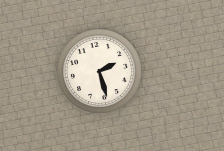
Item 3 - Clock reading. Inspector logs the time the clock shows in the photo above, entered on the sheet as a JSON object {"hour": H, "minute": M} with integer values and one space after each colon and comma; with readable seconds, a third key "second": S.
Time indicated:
{"hour": 2, "minute": 29}
